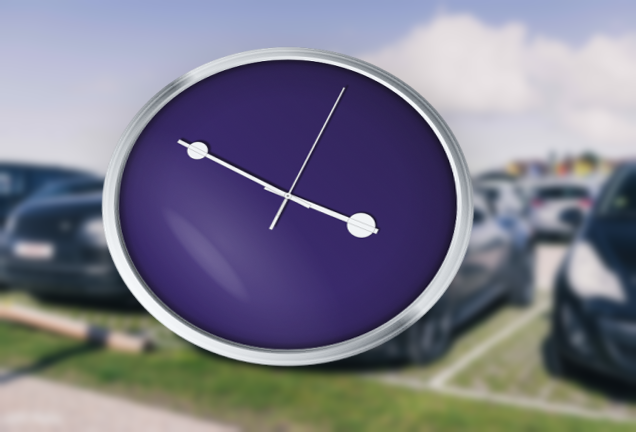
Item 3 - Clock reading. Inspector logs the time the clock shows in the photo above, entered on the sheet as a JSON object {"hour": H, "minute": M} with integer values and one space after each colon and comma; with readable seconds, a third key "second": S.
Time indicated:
{"hour": 3, "minute": 50, "second": 4}
